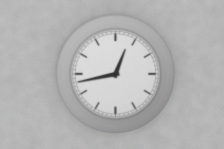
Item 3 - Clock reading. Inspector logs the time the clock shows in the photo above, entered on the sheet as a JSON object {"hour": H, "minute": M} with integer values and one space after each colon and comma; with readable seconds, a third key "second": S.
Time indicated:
{"hour": 12, "minute": 43}
